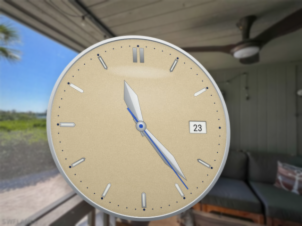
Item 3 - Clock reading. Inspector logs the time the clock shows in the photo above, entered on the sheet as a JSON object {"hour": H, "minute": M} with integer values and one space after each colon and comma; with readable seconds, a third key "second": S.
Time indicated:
{"hour": 11, "minute": 23, "second": 24}
